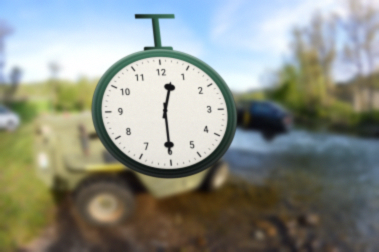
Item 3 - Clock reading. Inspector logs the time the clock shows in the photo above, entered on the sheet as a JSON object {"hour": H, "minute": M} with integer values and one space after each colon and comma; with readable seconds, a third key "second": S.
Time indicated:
{"hour": 12, "minute": 30}
